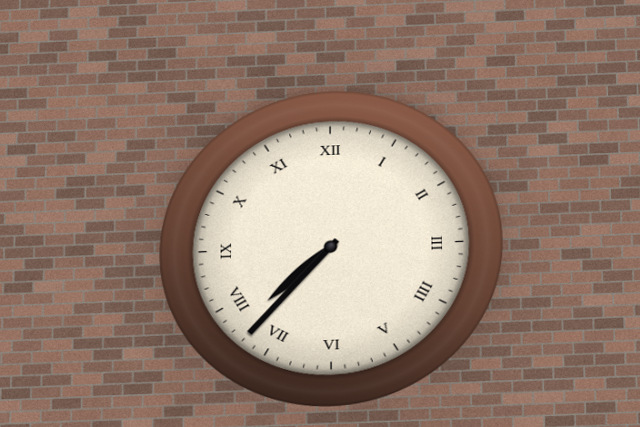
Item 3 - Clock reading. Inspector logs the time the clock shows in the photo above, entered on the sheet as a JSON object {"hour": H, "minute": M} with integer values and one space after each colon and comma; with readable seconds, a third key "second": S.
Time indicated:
{"hour": 7, "minute": 37}
